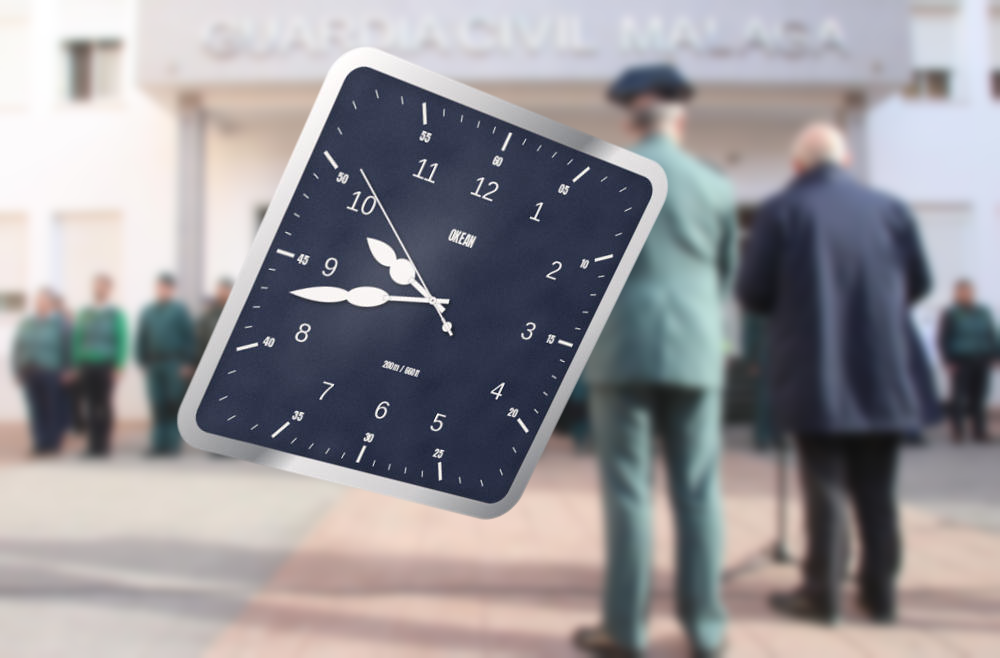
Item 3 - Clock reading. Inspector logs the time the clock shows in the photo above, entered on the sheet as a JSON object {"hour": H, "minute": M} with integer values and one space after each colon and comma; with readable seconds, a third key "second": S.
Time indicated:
{"hour": 9, "minute": 42, "second": 51}
